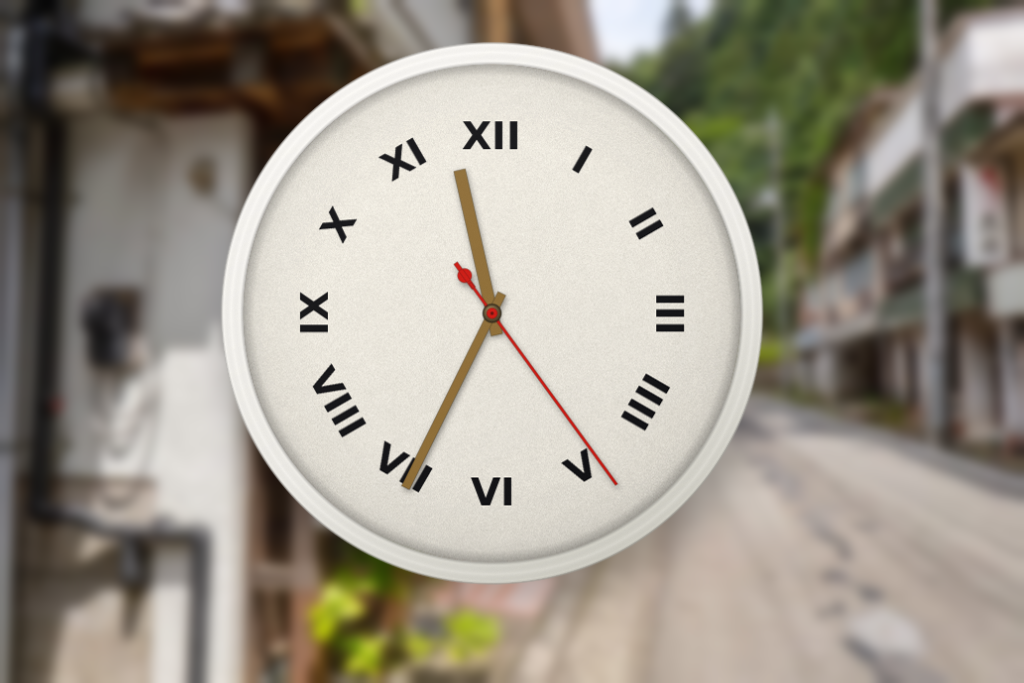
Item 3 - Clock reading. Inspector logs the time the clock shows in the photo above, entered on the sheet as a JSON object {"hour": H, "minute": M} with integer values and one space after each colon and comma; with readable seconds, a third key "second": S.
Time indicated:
{"hour": 11, "minute": 34, "second": 24}
